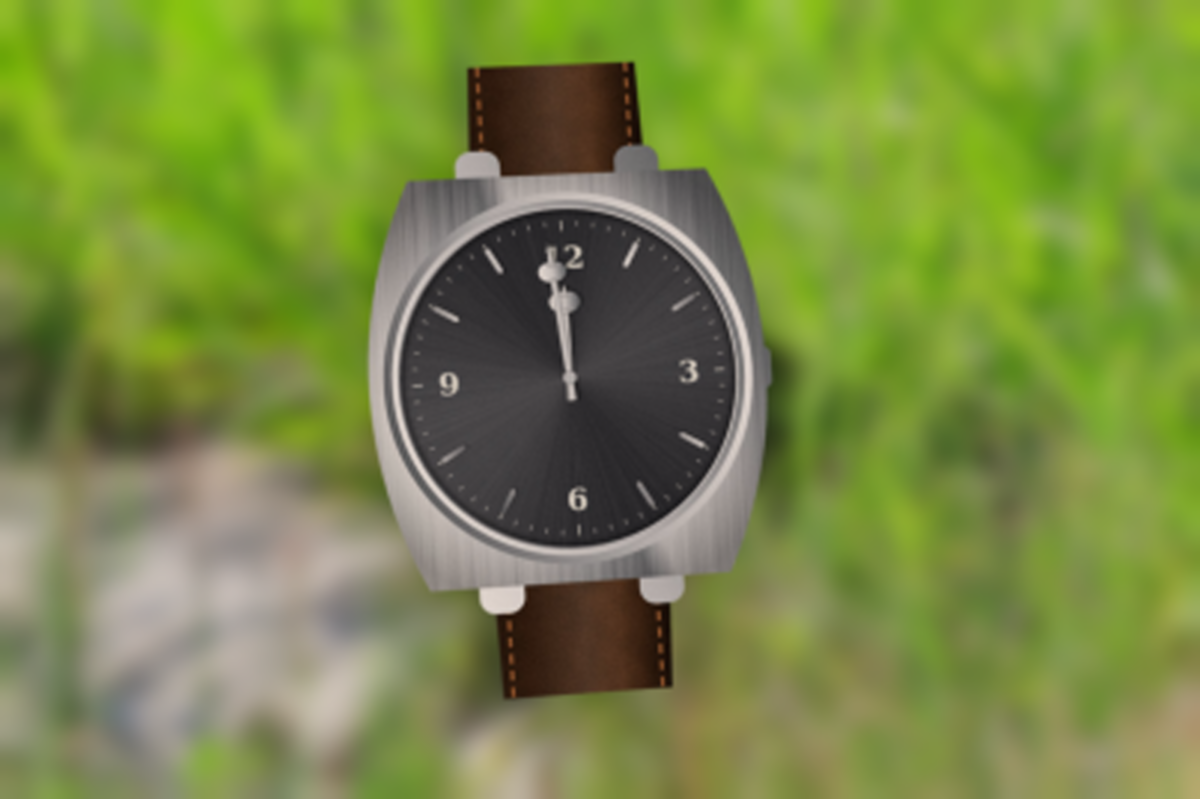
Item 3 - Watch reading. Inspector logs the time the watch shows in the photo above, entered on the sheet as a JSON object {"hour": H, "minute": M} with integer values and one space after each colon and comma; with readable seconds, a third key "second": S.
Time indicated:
{"hour": 11, "minute": 59}
